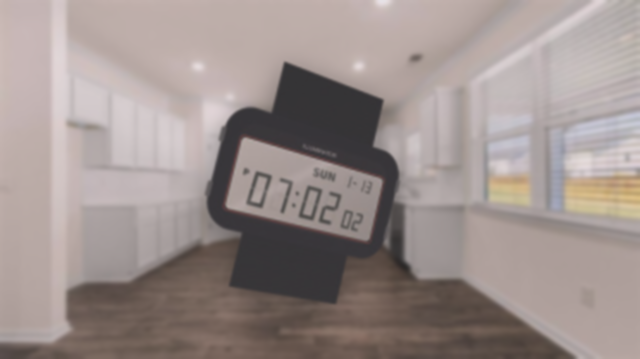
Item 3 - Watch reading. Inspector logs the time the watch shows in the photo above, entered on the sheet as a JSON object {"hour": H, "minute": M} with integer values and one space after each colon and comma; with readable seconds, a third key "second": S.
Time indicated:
{"hour": 7, "minute": 2, "second": 2}
